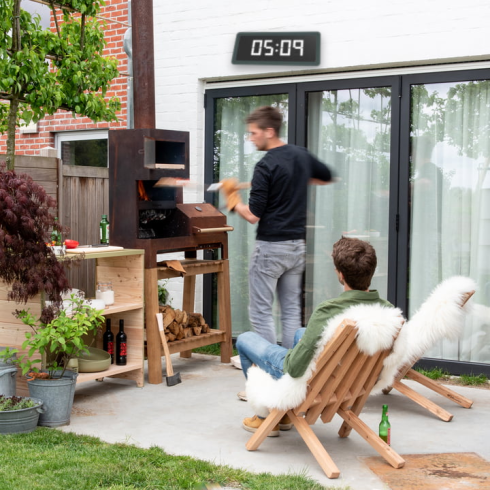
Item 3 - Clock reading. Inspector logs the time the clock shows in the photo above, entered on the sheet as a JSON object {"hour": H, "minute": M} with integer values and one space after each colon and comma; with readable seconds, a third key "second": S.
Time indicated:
{"hour": 5, "minute": 9}
